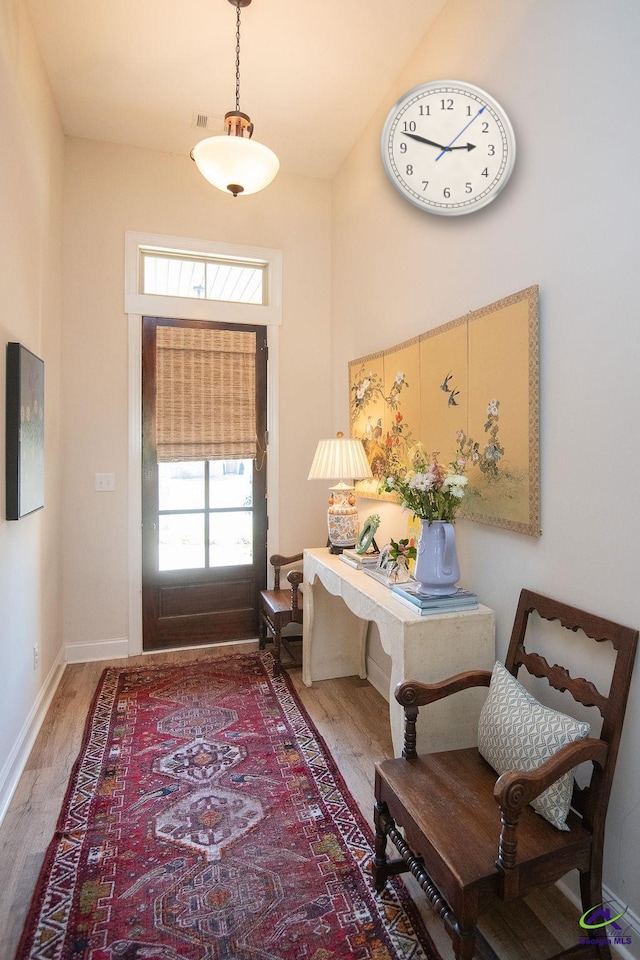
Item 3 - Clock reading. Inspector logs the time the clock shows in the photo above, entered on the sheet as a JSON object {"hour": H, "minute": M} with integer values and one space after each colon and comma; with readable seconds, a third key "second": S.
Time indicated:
{"hour": 2, "minute": 48, "second": 7}
